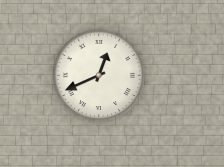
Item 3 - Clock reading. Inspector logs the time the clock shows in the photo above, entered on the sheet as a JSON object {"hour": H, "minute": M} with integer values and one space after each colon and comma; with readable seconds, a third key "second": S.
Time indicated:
{"hour": 12, "minute": 41}
